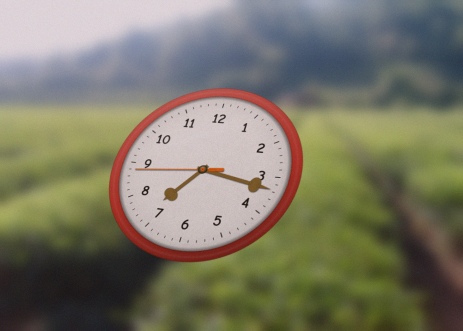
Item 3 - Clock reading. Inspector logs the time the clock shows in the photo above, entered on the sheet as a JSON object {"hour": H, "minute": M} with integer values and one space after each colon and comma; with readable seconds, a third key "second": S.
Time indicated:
{"hour": 7, "minute": 16, "second": 44}
